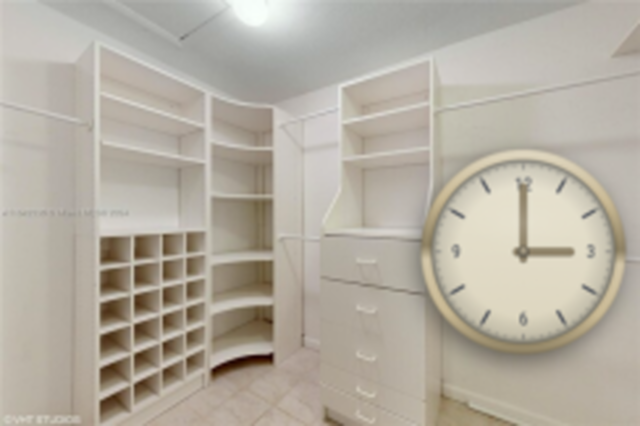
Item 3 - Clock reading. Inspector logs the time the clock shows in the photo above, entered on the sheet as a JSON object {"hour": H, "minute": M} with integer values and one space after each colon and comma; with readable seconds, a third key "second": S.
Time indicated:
{"hour": 3, "minute": 0}
